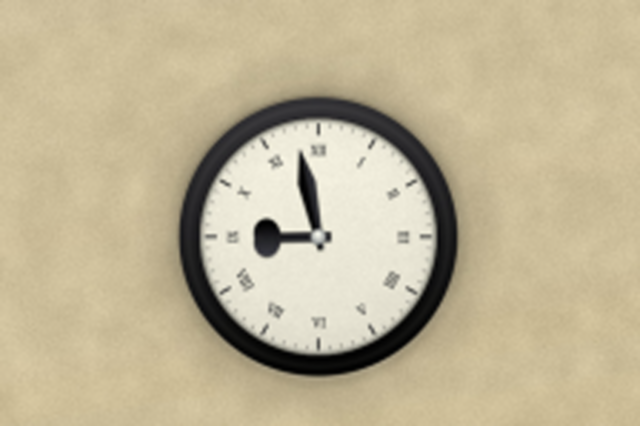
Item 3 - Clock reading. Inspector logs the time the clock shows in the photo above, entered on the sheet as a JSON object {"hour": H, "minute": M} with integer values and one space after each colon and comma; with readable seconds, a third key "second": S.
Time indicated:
{"hour": 8, "minute": 58}
